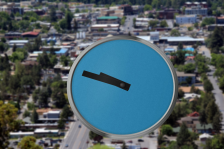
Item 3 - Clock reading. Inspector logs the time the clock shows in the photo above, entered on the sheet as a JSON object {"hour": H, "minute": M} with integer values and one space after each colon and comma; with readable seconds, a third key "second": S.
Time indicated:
{"hour": 9, "minute": 48}
